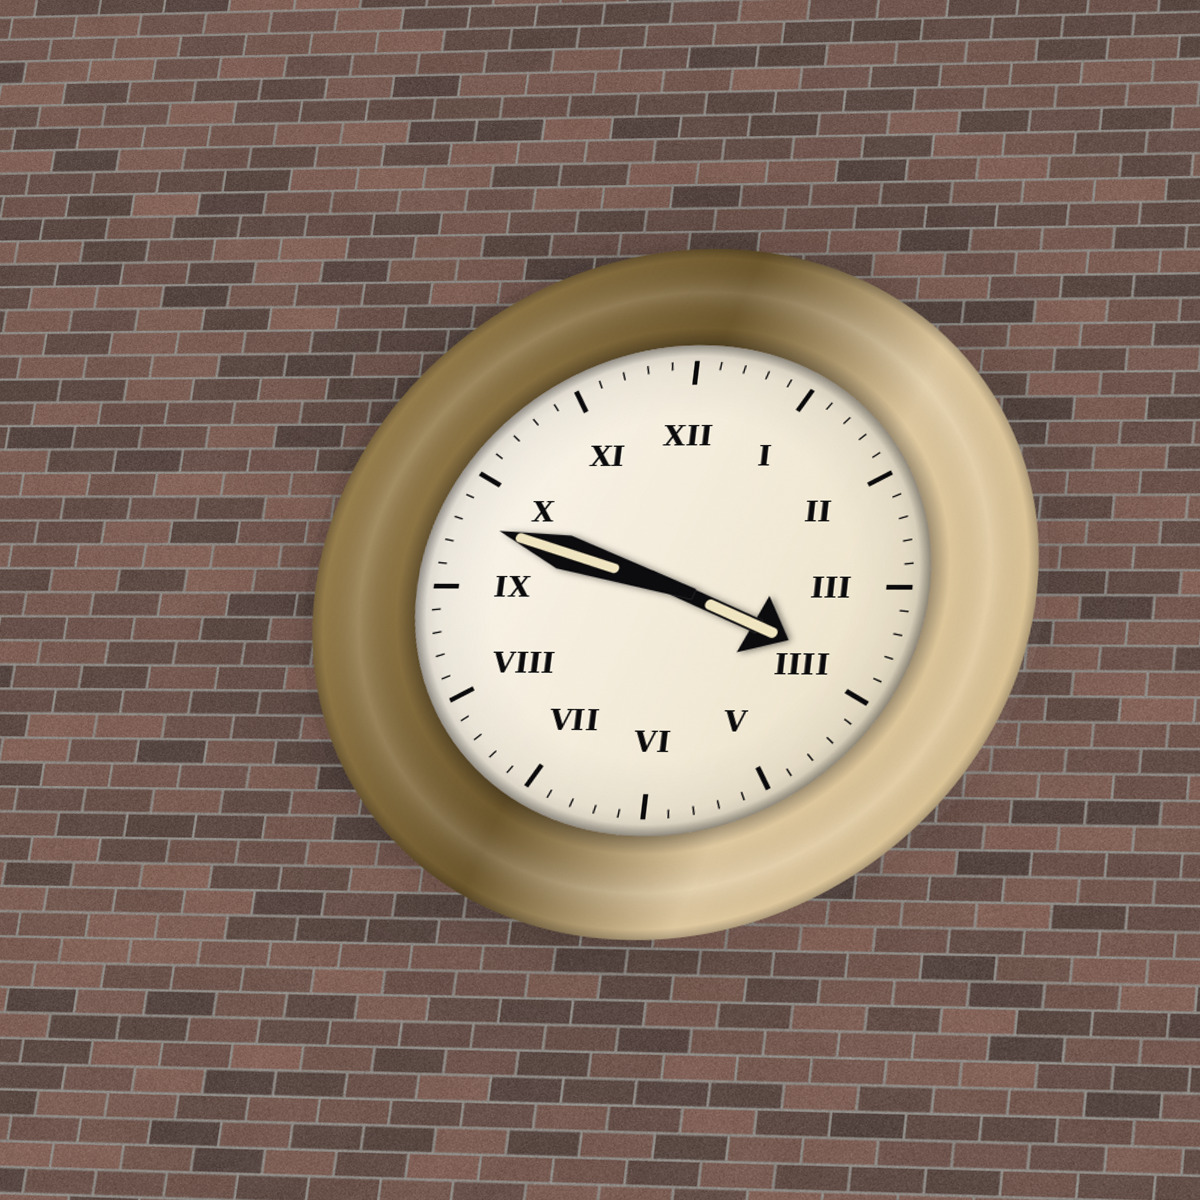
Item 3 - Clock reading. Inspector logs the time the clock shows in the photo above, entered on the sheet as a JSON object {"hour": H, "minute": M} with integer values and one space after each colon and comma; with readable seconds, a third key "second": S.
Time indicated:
{"hour": 3, "minute": 48}
